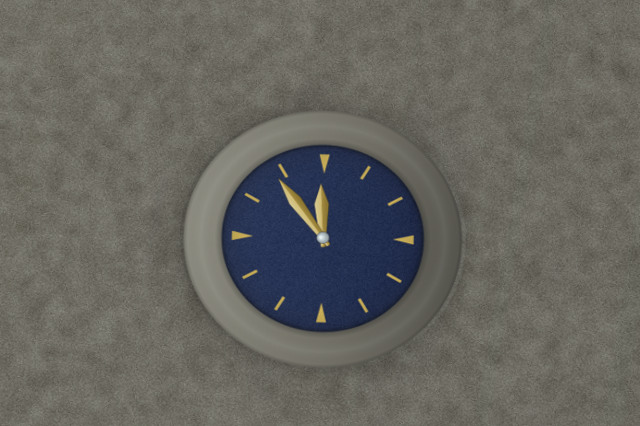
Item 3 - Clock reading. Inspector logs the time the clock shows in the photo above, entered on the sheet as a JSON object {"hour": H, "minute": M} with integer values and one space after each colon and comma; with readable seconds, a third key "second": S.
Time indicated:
{"hour": 11, "minute": 54}
